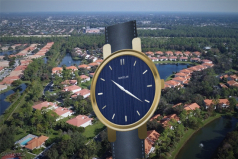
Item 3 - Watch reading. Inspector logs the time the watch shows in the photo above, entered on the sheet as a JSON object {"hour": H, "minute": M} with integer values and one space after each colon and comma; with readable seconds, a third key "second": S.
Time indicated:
{"hour": 10, "minute": 21}
